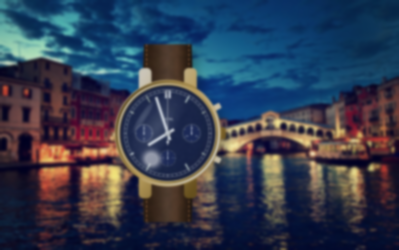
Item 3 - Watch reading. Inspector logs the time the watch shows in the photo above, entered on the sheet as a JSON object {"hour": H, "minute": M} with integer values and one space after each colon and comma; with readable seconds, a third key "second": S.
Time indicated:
{"hour": 7, "minute": 57}
